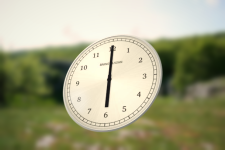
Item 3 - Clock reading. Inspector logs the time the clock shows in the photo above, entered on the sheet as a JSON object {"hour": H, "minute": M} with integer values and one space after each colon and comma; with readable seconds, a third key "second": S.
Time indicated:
{"hour": 6, "minute": 0}
